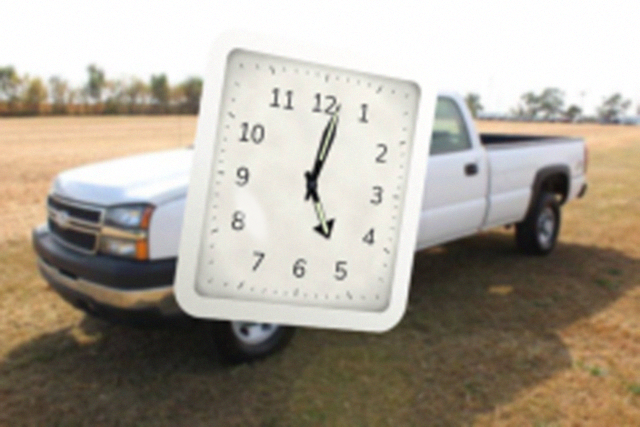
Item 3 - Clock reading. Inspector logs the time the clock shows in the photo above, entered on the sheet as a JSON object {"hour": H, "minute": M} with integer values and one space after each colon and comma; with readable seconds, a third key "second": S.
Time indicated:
{"hour": 5, "minute": 2}
